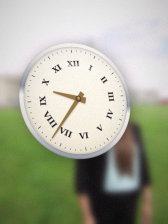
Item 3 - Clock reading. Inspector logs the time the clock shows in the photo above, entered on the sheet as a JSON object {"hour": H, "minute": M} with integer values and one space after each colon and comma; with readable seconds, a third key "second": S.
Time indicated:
{"hour": 9, "minute": 37}
